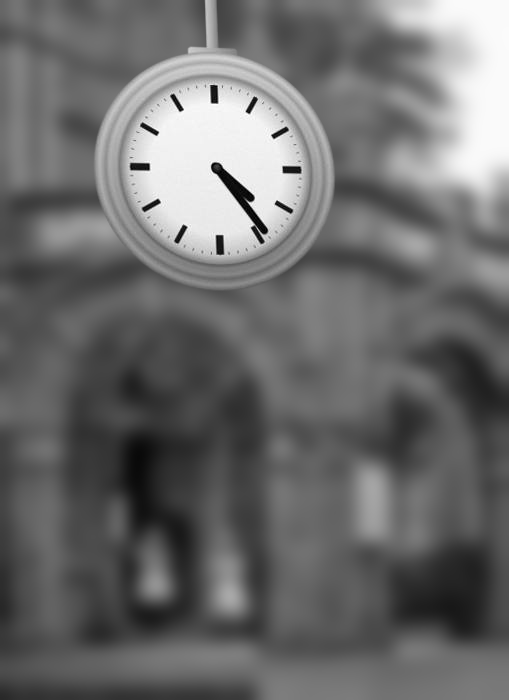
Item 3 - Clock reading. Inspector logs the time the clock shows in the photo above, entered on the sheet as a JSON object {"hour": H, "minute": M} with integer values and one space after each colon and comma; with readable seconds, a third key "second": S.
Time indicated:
{"hour": 4, "minute": 24}
